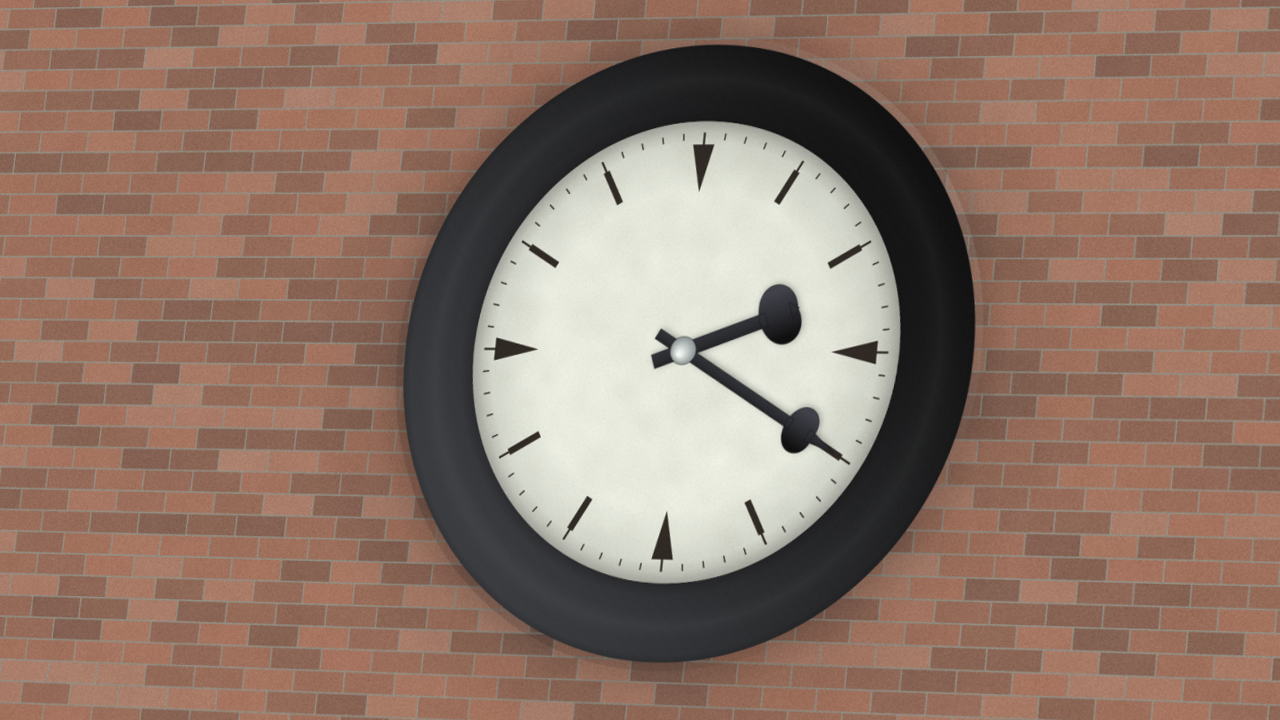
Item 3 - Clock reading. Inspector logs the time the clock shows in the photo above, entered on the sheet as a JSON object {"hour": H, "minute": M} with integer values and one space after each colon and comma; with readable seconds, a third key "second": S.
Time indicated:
{"hour": 2, "minute": 20}
